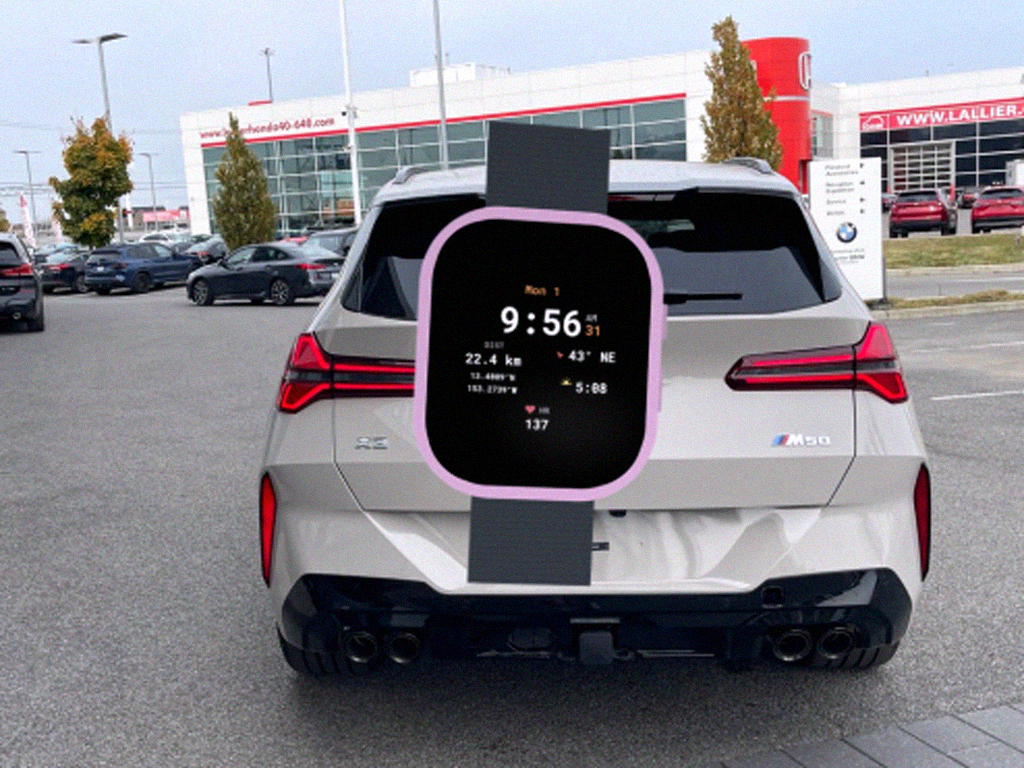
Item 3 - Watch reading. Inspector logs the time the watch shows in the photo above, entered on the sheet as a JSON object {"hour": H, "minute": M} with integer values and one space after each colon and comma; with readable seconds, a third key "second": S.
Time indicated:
{"hour": 9, "minute": 56}
